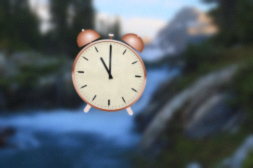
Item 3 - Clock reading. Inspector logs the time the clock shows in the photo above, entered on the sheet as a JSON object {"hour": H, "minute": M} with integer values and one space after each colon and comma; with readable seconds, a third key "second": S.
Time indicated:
{"hour": 11, "minute": 0}
